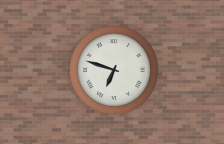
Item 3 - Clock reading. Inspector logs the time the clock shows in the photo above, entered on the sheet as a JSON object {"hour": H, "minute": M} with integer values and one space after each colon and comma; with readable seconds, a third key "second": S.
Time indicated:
{"hour": 6, "minute": 48}
